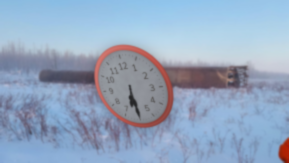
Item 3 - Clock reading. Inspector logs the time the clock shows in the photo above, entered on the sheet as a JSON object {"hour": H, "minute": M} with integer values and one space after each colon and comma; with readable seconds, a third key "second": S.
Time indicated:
{"hour": 6, "minute": 30}
